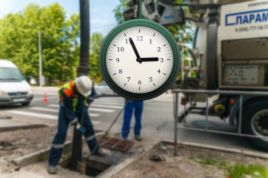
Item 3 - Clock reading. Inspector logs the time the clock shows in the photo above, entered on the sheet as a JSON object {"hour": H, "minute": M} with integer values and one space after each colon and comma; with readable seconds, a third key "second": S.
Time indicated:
{"hour": 2, "minute": 56}
